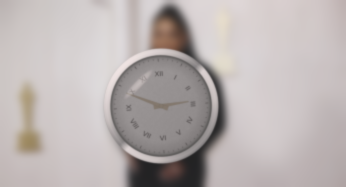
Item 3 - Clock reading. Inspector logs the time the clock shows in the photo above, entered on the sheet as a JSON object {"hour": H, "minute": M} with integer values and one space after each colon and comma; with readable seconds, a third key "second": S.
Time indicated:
{"hour": 2, "minute": 49}
